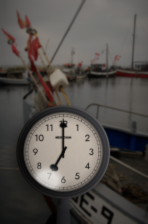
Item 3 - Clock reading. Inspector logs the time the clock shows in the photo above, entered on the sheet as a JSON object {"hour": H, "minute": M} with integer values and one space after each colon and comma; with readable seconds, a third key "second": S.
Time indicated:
{"hour": 7, "minute": 0}
